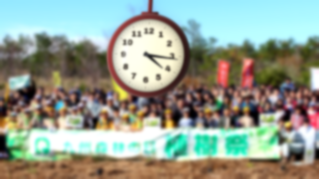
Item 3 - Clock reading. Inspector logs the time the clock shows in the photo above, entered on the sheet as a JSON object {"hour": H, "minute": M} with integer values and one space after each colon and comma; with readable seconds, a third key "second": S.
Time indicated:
{"hour": 4, "minute": 16}
